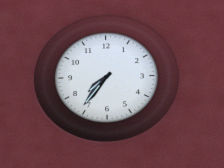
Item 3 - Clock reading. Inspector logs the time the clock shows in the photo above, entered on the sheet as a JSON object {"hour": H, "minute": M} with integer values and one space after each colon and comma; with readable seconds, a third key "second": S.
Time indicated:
{"hour": 7, "minute": 36}
